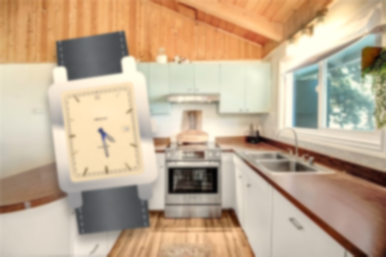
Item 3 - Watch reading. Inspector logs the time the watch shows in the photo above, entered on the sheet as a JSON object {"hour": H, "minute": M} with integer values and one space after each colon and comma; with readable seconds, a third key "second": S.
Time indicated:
{"hour": 4, "minute": 29}
